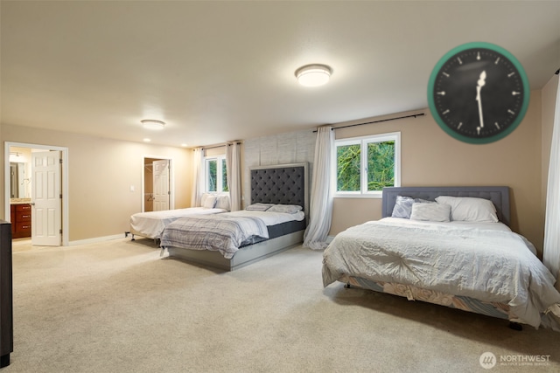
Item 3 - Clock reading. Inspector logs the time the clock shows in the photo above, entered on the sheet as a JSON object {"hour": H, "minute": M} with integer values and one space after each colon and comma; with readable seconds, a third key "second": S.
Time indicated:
{"hour": 12, "minute": 29}
